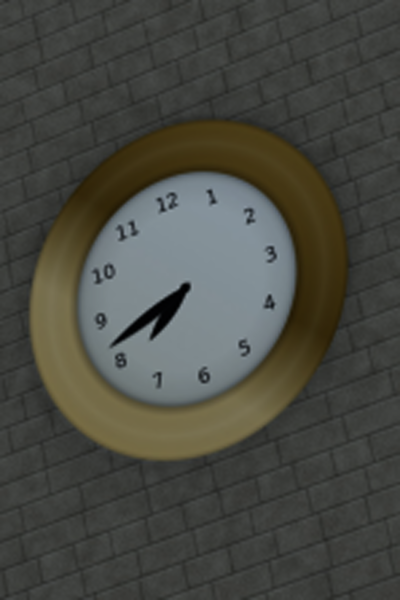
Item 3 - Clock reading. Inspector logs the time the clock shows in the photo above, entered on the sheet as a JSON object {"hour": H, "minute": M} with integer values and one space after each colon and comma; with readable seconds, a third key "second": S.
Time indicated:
{"hour": 7, "minute": 42}
